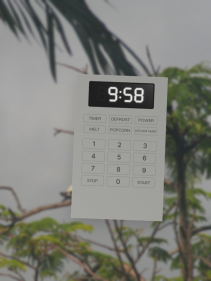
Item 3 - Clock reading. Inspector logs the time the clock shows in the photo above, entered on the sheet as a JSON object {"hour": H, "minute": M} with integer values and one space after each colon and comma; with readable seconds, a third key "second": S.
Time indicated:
{"hour": 9, "minute": 58}
